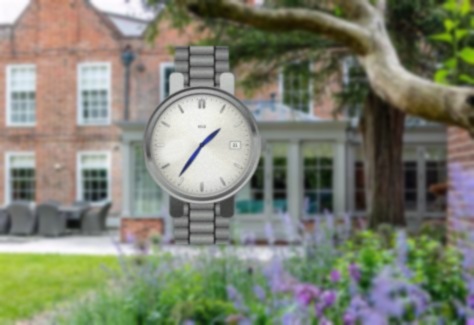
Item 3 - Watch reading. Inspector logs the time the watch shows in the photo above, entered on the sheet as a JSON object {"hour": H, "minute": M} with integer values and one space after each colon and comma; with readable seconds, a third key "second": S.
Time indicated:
{"hour": 1, "minute": 36}
